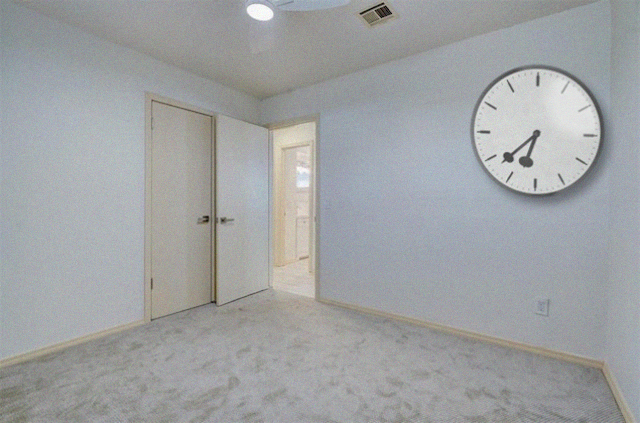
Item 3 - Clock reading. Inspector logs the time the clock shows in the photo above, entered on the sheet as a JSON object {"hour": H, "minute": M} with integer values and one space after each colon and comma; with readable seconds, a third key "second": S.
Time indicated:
{"hour": 6, "minute": 38}
